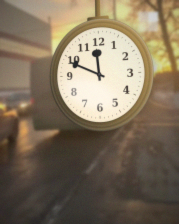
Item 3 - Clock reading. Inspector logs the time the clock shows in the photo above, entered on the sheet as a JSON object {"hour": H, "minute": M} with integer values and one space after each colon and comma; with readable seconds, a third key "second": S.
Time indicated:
{"hour": 11, "minute": 49}
